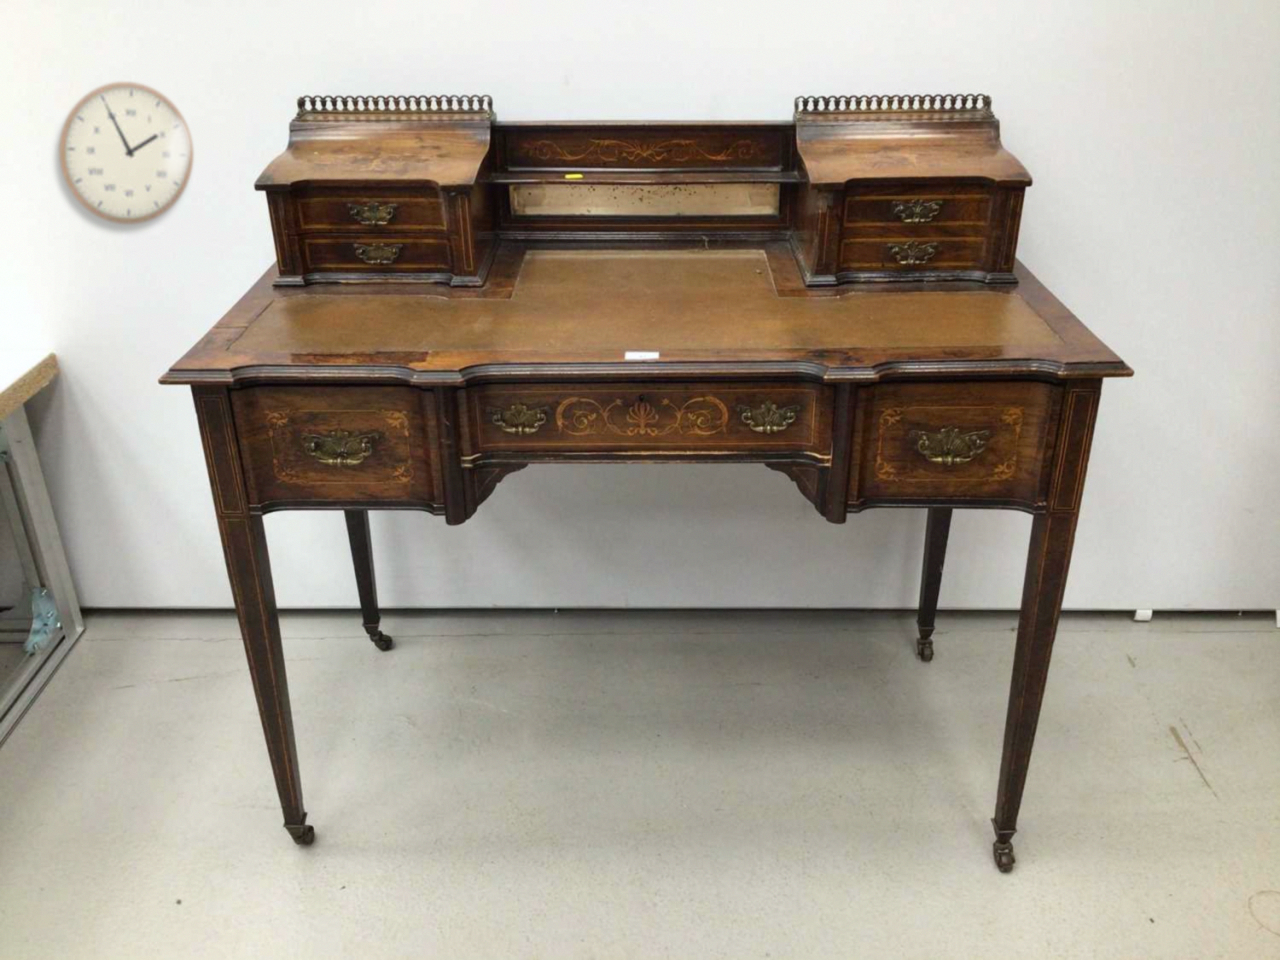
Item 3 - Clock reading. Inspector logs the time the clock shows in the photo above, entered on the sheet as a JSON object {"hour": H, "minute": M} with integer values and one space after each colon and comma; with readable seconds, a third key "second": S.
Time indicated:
{"hour": 1, "minute": 55}
